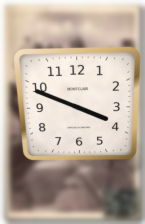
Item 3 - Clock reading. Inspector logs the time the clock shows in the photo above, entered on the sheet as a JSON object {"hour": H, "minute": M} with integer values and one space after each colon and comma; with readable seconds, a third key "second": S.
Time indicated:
{"hour": 3, "minute": 49}
